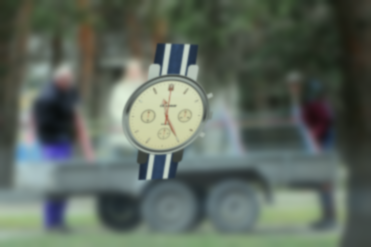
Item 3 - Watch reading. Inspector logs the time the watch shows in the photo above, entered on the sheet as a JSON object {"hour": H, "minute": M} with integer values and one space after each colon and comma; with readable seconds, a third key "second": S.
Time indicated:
{"hour": 11, "minute": 25}
